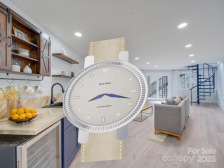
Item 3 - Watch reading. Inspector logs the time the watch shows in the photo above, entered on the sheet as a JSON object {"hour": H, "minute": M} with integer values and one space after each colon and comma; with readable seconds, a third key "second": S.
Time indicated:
{"hour": 8, "minute": 18}
